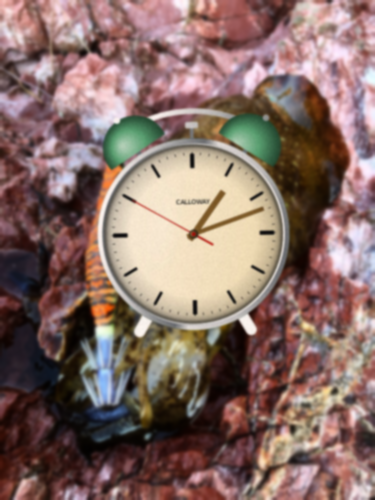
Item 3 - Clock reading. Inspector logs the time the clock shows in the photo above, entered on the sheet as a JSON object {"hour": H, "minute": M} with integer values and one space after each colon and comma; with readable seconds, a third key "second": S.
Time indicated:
{"hour": 1, "minute": 11, "second": 50}
